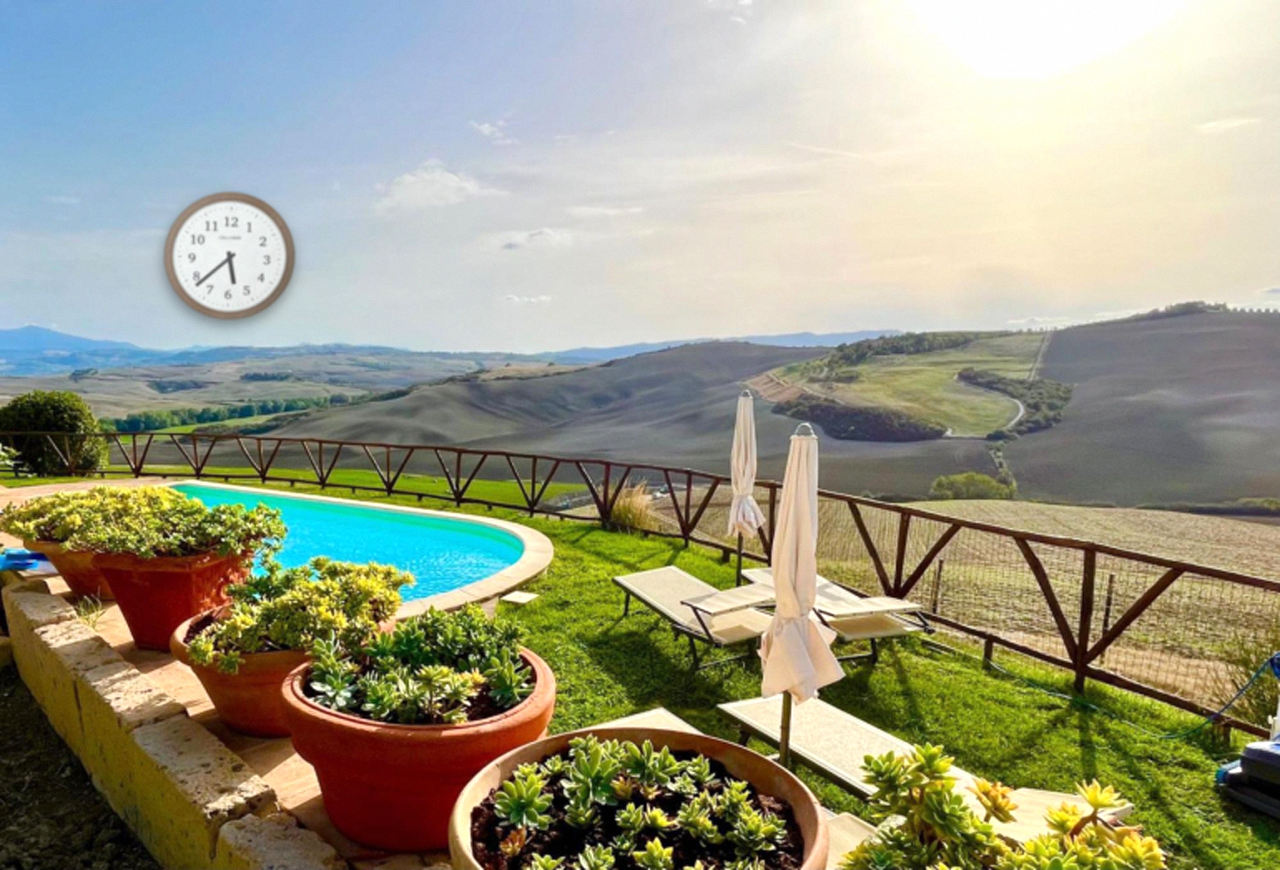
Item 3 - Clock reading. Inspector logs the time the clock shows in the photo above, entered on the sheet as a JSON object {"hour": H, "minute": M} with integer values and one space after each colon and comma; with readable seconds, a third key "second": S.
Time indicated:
{"hour": 5, "minute": 38}
